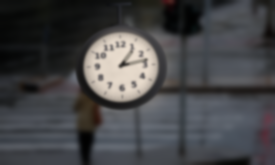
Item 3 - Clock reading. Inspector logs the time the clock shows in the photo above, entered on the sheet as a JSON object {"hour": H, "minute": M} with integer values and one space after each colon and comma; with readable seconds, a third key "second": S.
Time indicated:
{"hour": 1, "minute": 13}
